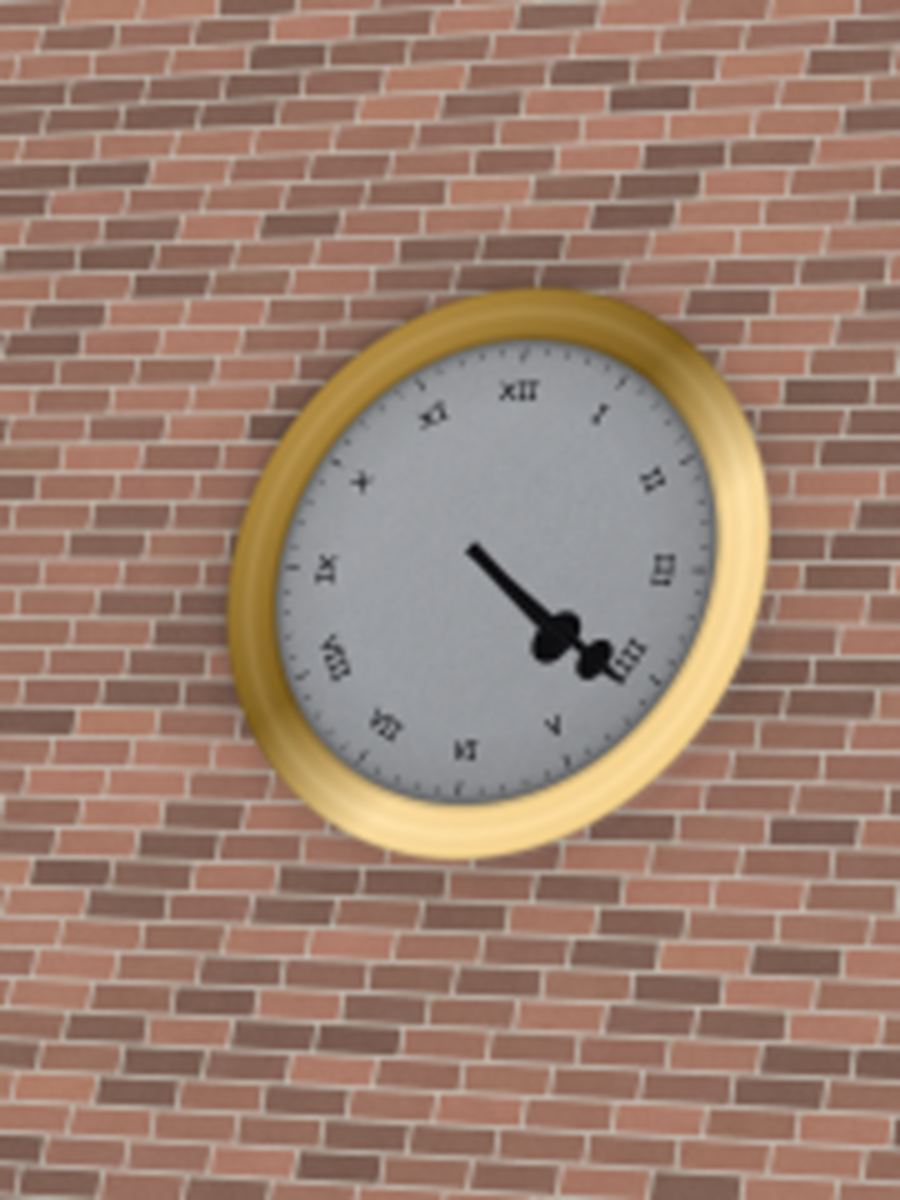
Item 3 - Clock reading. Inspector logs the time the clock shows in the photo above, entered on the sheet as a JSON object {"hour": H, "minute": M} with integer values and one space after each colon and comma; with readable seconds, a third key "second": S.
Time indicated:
{"hour": 4, "minute": 21}
